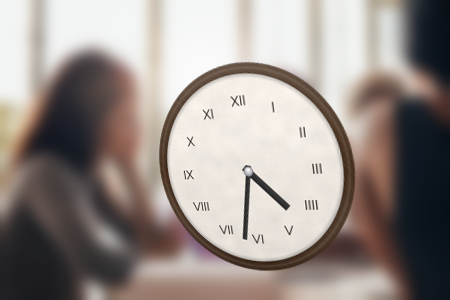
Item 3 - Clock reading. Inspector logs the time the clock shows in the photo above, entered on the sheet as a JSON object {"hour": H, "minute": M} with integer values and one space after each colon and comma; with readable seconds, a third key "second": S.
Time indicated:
{"hour": 4, "minute": 32}
